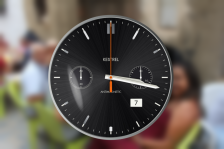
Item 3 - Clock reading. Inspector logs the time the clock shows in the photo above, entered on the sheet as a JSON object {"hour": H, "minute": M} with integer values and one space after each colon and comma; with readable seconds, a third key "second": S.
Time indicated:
{"hour": 3, "minute": 17}
